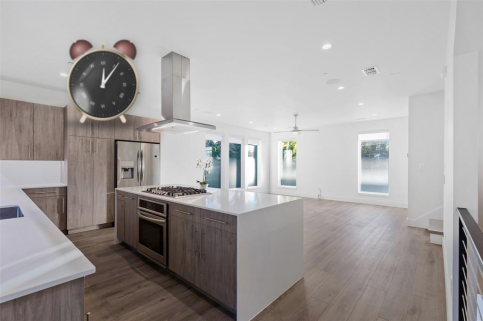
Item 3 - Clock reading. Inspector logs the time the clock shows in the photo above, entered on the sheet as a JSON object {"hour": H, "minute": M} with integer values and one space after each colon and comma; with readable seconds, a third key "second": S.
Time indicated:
{"hour": 12, "minute": 6}
